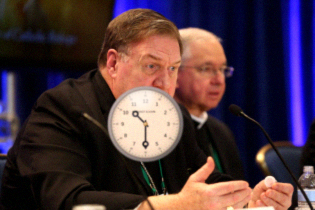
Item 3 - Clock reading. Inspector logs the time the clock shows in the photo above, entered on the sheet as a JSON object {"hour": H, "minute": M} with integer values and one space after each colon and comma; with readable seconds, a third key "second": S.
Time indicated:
{"hour": 10, "minute": 30}
